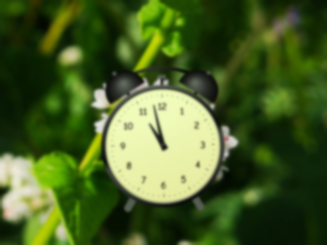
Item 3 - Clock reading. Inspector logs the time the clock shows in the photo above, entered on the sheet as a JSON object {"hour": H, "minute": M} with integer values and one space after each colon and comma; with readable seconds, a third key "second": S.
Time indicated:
{"hour": 10, "minute": 58}
